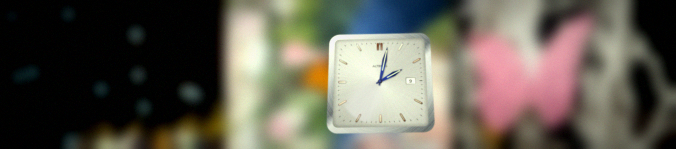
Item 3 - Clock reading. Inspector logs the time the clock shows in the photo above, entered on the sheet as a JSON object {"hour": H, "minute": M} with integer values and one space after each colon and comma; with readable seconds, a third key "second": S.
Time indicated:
{"hour": 2, "minute": 2}
